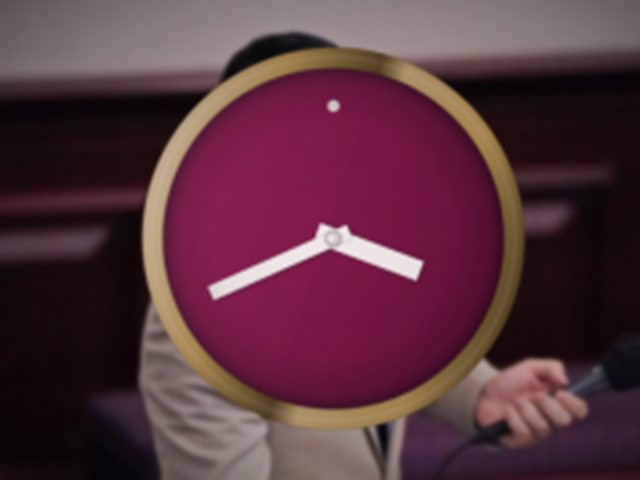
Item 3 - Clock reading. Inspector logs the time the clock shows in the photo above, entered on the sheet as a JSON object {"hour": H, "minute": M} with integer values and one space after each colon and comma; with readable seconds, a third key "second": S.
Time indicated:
{"hour": 3, "minute": 41}
